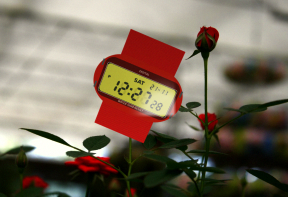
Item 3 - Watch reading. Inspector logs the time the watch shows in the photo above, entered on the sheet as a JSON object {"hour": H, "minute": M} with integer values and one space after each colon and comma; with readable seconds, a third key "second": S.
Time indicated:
{"hour": 12, "minute": 27, "second": 28}
